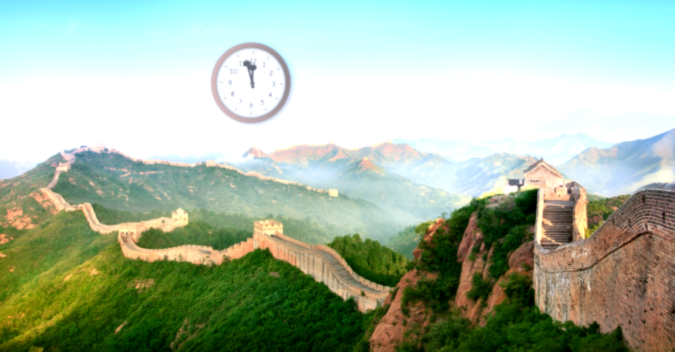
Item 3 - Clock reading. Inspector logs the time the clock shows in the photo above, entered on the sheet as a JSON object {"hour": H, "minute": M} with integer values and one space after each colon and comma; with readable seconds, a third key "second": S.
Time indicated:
{"hour": 11, "minute": 57}
